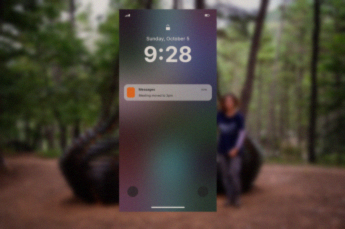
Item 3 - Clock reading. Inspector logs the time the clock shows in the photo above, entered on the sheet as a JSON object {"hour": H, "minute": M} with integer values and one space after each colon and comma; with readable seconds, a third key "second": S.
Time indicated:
{"hour": 9, "minute": 28}
